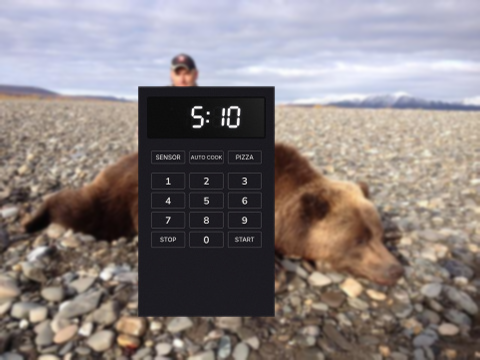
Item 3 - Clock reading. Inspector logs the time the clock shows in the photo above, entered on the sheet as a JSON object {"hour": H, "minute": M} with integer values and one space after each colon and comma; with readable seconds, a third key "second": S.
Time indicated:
{"hour": 5, "minute": 10}
